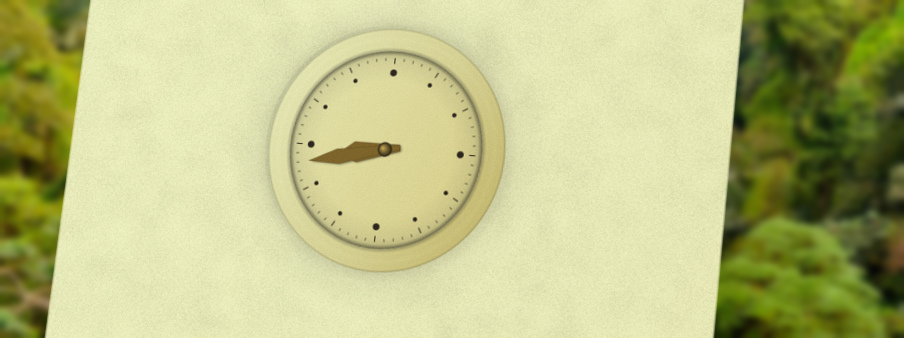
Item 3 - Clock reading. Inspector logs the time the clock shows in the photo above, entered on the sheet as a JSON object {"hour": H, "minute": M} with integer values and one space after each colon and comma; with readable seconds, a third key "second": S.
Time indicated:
{"hour": 8, "minute": 43}
